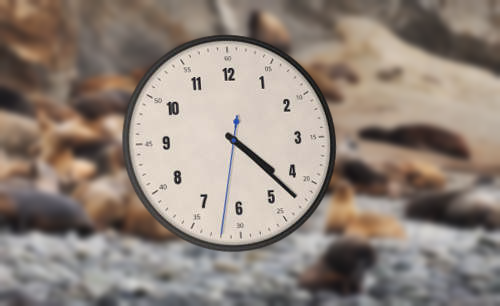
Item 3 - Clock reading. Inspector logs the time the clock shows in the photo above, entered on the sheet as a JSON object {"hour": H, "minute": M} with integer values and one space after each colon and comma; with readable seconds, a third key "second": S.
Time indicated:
{"hour": 4, "minute": 22, "second": 32}
